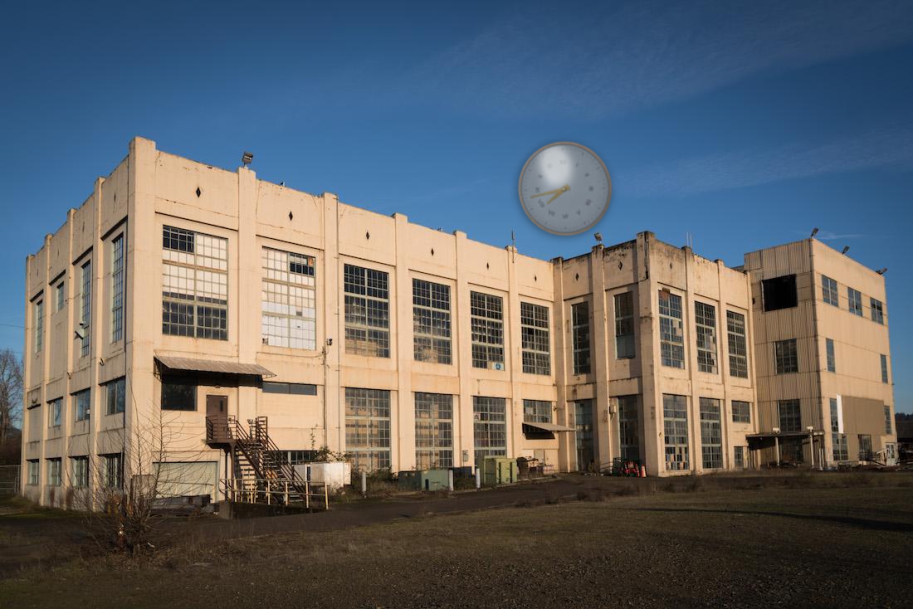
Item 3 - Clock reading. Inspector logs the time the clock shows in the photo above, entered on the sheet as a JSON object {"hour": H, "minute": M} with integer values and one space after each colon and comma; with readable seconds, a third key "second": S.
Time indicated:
{"hour": 7, "minute": 43}
